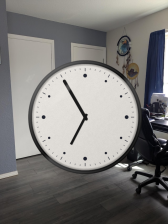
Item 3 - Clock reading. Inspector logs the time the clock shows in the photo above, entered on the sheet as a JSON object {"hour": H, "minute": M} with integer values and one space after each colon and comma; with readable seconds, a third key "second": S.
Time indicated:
{"hour": 6, "minute": 55}
